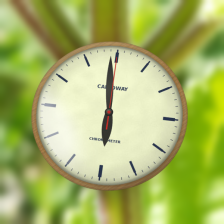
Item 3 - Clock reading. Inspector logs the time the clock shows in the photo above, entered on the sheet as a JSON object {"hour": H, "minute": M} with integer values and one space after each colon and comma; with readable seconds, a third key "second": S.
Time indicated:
{"hour": 5, "minute": 59, "second": 0}
